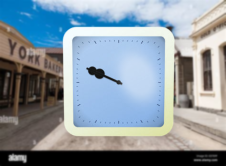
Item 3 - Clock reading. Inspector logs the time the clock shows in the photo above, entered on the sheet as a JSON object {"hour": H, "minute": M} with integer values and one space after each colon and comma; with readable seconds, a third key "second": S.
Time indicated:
{"hour": 9, "minute": 49}
